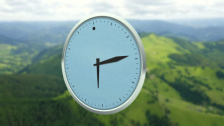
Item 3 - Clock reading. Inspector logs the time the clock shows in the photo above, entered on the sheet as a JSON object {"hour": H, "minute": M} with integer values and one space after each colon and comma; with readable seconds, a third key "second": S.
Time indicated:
{"hour": 6, "minute": 14}
